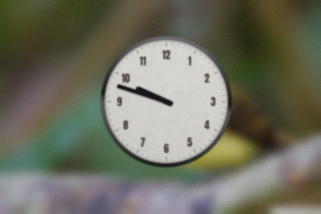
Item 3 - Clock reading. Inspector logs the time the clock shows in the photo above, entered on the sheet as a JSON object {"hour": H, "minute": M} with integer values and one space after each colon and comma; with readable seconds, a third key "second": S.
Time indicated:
{"hour": 9, "minute": 48}
